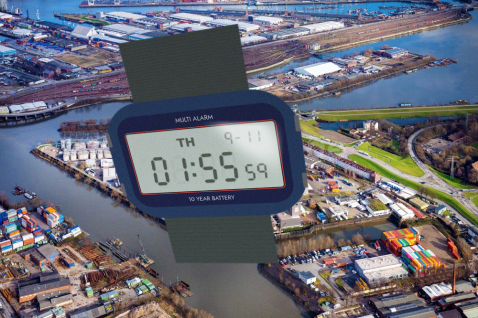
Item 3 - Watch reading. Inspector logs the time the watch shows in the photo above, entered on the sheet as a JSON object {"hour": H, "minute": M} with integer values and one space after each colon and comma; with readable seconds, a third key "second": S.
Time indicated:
{"hour": 1, "minute": 55, "second": 59}
